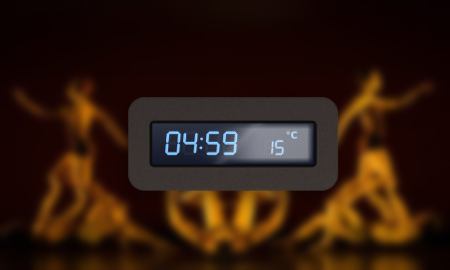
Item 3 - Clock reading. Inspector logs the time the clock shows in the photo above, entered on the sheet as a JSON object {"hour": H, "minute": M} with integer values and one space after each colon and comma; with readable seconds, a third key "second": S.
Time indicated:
{"hour": 4, "minute": 59}
